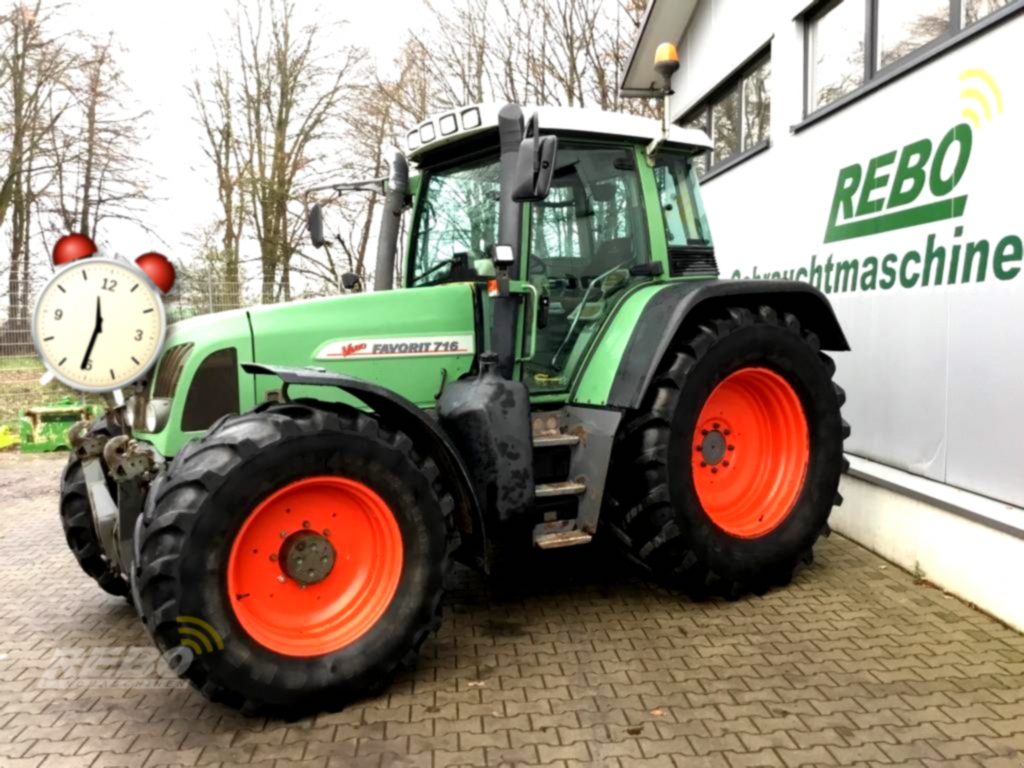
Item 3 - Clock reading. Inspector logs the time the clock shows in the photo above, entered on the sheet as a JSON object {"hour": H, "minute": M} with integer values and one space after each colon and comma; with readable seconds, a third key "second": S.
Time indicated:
{"hour": 11, "minute": 31}
